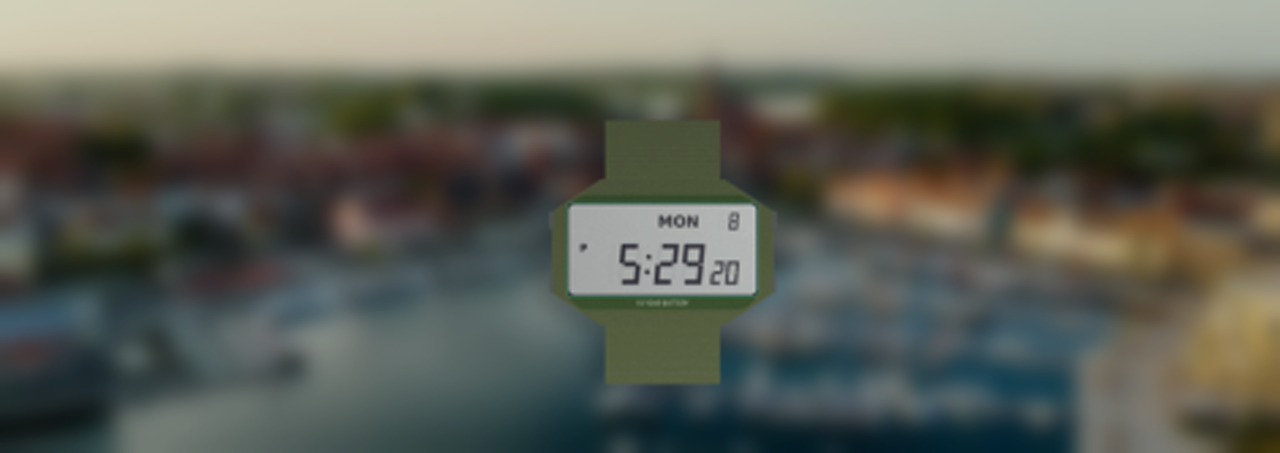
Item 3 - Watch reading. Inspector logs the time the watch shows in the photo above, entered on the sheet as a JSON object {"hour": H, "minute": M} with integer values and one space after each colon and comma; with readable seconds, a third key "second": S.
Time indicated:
{"hour": 5, "minute": 29, "second": 20}
